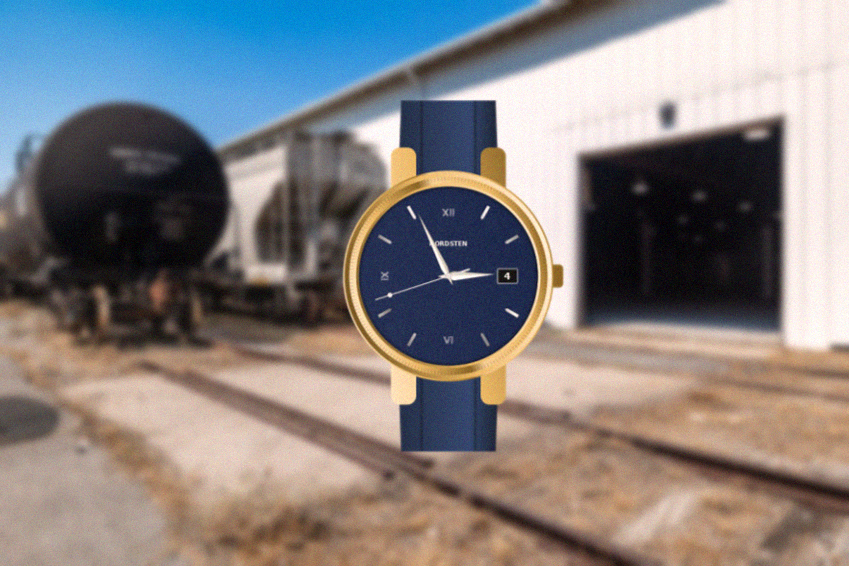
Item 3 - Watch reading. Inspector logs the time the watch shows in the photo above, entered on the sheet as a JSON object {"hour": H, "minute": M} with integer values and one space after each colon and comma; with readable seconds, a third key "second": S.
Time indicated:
{"hour": 2, "minute": 55, "second": 42}
